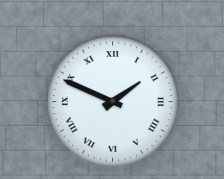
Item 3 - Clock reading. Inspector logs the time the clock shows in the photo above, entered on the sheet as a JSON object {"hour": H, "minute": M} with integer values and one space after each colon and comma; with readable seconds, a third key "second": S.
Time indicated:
{"hour": 1, "minute": 49}
